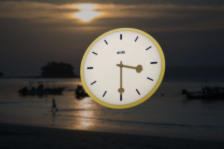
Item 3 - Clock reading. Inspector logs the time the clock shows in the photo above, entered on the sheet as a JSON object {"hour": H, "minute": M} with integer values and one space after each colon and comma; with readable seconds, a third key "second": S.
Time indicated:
{"hour": 3, "minute": 30}
